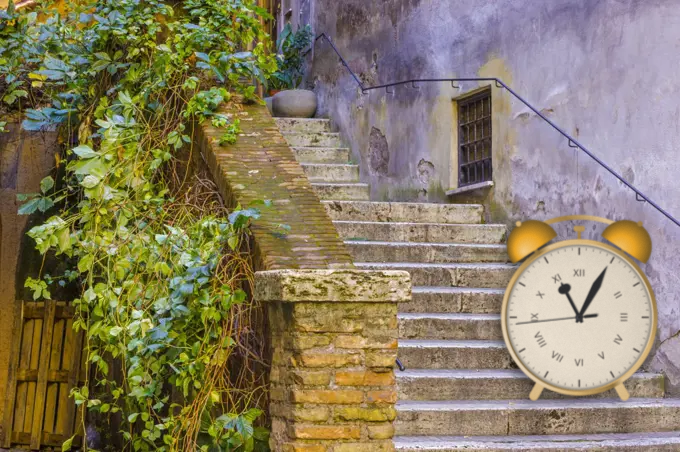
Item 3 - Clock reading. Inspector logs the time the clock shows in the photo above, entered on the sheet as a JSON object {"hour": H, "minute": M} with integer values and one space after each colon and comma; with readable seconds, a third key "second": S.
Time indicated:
{"hour": 11, "minute": 4, "second": 44}
